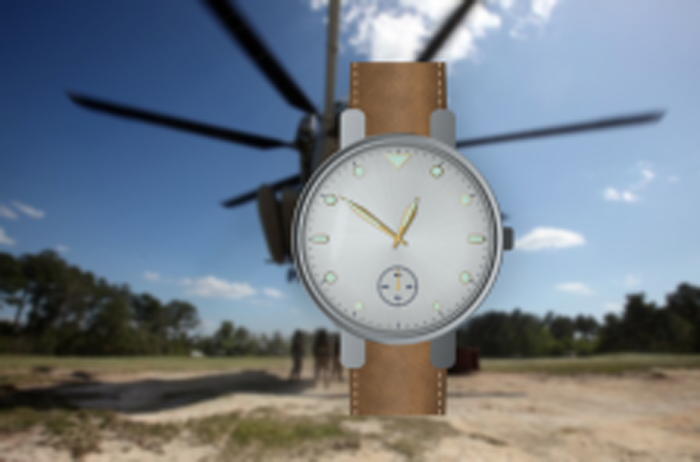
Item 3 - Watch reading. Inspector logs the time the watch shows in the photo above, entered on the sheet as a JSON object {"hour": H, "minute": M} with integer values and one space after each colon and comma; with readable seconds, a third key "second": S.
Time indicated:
{"hour": 12, "minute": 51}
